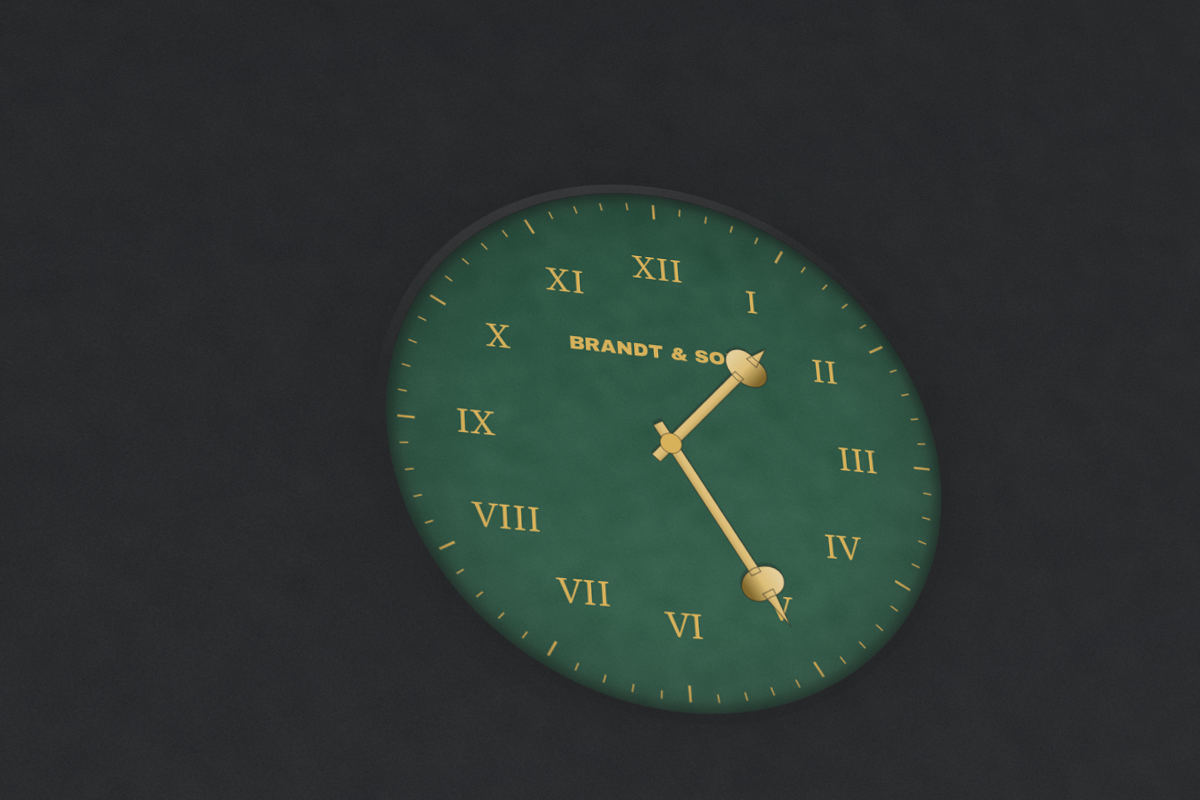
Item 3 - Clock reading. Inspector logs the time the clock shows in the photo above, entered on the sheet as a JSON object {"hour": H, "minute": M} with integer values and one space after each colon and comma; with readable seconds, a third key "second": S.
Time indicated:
{"hour": 1, "minute": 25}
